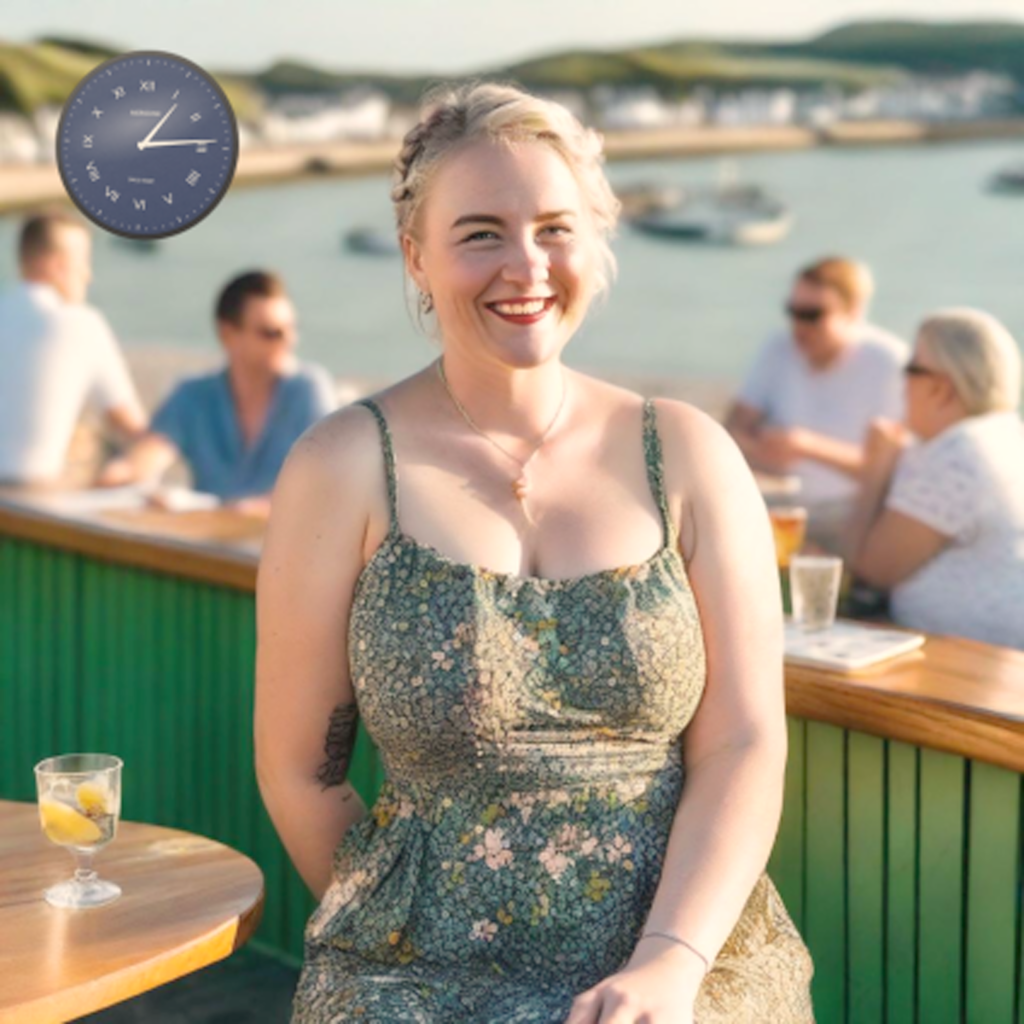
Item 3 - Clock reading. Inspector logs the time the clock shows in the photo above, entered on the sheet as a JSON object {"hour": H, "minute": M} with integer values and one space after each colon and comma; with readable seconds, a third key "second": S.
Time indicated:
{"hour": 1, "minute": 14}
